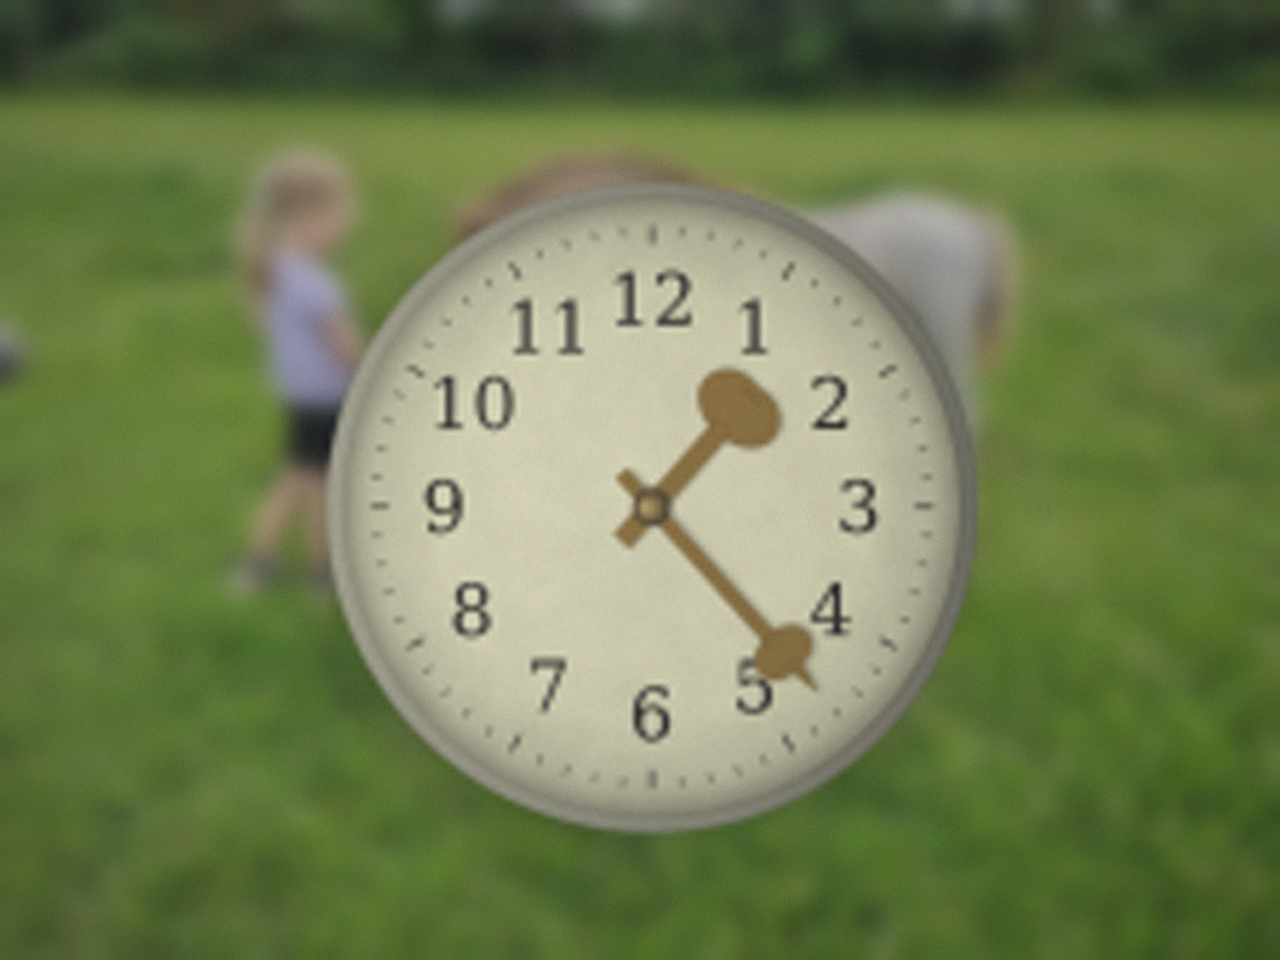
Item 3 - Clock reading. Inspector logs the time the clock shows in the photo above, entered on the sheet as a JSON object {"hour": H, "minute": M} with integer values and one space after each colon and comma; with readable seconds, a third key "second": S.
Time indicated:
{"hour": 1, "minute": 23}
